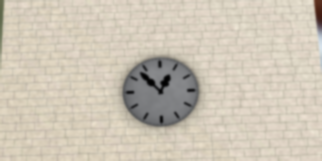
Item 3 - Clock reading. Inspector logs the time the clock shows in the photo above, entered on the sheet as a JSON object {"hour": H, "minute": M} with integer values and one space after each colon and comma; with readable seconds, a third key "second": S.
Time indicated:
{"hour": 12, "minute": 53}
